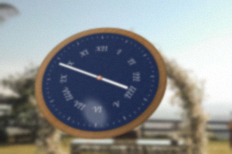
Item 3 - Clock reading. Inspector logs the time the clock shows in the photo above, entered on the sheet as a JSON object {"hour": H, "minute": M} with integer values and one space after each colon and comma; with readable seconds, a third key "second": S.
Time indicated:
{"hour": 3, "minute": 49}
